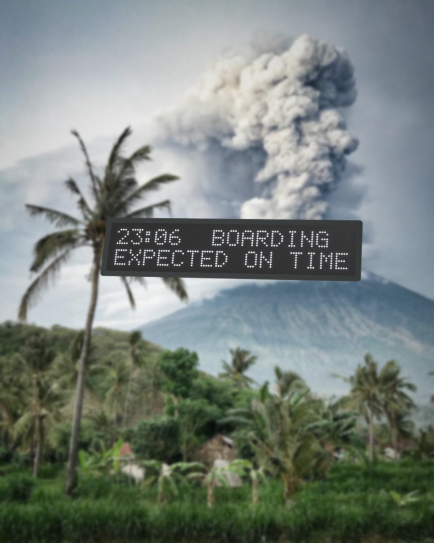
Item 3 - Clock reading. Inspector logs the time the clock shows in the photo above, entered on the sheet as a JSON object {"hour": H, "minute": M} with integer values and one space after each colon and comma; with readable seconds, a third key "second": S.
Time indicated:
{"hour": 23, "minute": 6}
